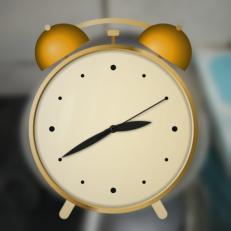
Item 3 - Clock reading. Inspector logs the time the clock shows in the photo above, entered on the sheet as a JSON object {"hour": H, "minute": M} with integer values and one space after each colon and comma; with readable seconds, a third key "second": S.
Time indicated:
{"hour": 2, "minute": 40, "second": 10}
